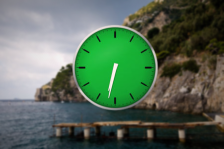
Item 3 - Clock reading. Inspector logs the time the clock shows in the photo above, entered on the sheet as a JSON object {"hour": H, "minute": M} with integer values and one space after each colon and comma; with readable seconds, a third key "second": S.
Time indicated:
{"hour": 6, "minute": 32}
